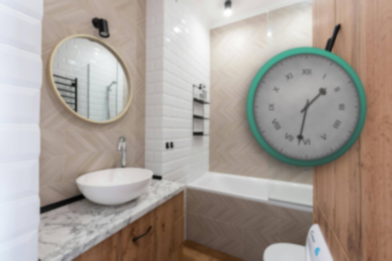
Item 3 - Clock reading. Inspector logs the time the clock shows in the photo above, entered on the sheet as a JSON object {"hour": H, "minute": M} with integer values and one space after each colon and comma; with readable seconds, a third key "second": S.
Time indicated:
{"hour": 1, "minute": 32}
